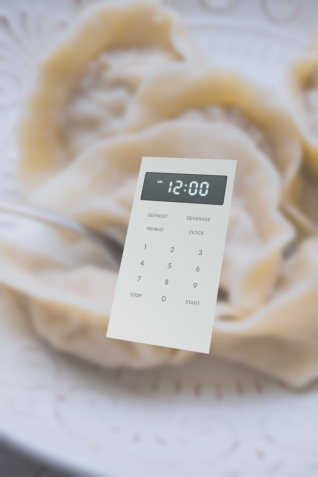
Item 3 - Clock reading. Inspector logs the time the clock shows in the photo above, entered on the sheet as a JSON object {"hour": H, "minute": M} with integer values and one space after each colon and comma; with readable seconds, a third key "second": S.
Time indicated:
{"hour": 12, "minute": 0}
